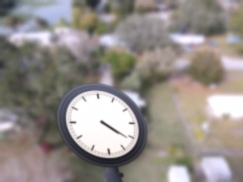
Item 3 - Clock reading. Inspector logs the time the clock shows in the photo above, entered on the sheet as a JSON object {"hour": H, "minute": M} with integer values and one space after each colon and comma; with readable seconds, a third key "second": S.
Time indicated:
{"hour": 4, "minute": 21}
